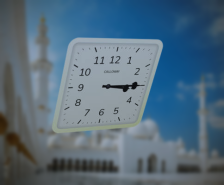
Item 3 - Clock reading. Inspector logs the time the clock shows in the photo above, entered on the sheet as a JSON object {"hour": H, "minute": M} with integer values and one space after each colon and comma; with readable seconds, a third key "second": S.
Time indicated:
{"hour": 3, "minute": 15}
